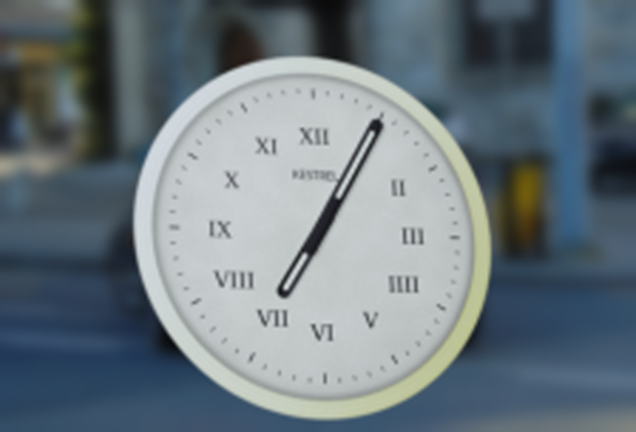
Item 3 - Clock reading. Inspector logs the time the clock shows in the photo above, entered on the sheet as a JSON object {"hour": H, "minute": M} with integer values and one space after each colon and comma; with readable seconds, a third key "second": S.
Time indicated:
{"hour": 7, "minute": 5}
